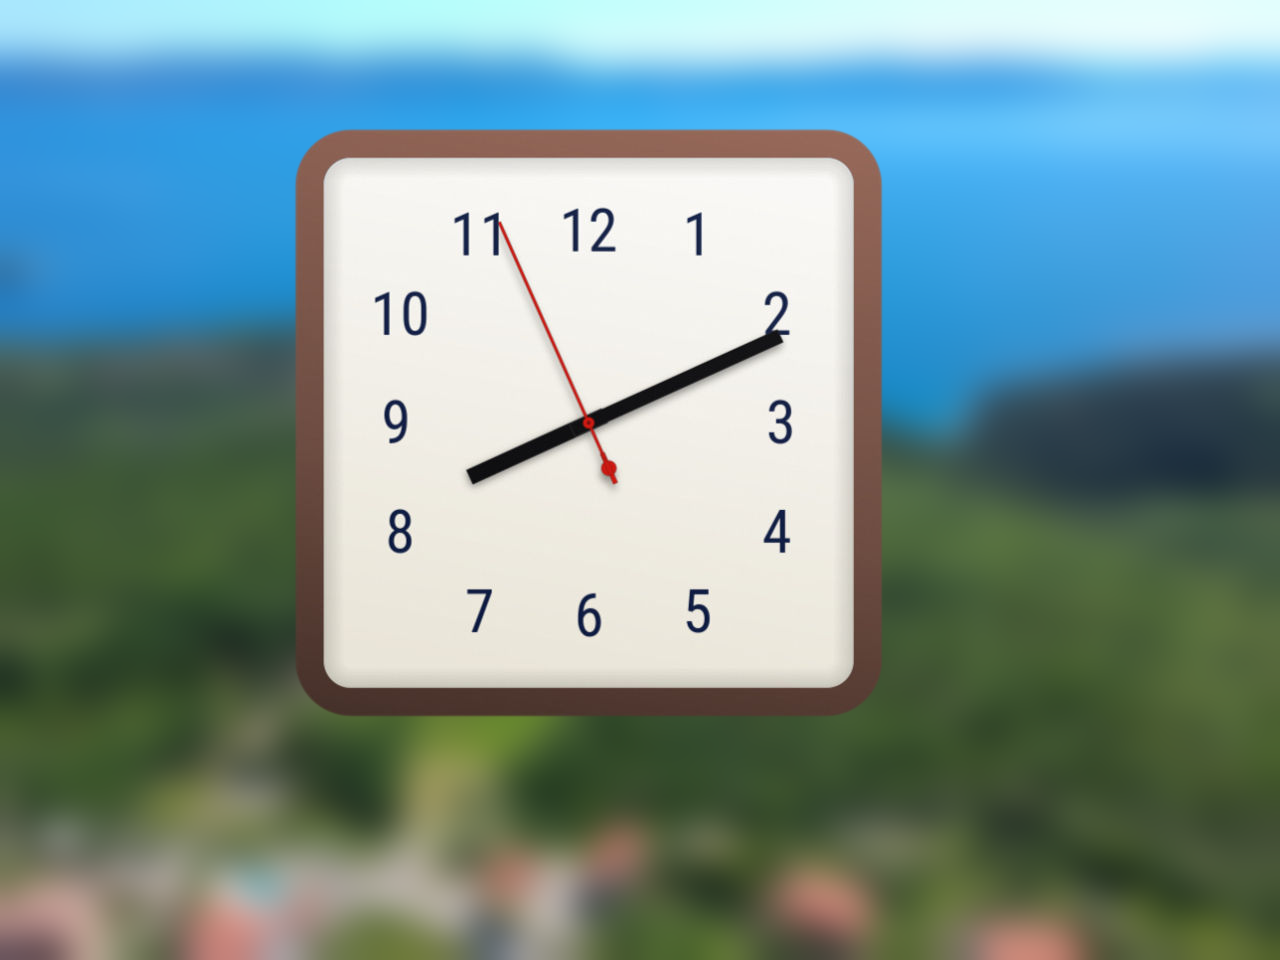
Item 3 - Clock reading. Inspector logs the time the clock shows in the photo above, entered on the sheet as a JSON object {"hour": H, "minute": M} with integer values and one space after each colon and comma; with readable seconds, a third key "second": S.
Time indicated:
{"hour": 8, "minute": 10, "second": 56}
